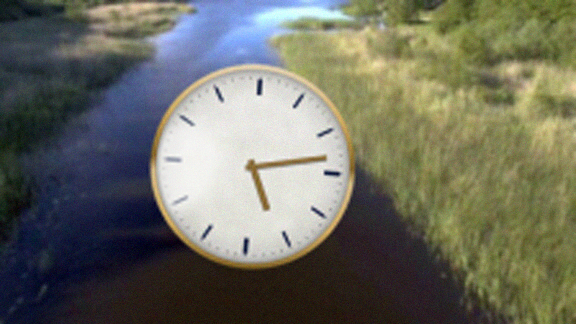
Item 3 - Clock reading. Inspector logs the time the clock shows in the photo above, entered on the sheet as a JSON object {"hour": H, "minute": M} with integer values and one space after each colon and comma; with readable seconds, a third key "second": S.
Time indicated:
{"hour": 5, "minute": 13}
